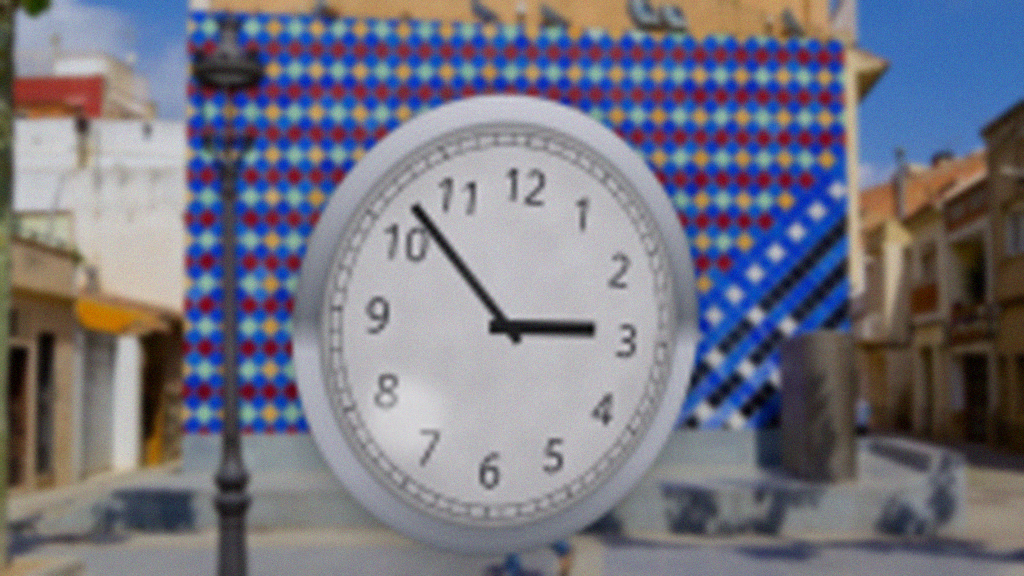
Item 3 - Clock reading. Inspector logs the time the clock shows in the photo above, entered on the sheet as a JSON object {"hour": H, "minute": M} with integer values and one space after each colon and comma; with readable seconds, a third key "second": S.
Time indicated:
{"hour": 2, "minute": 52}
